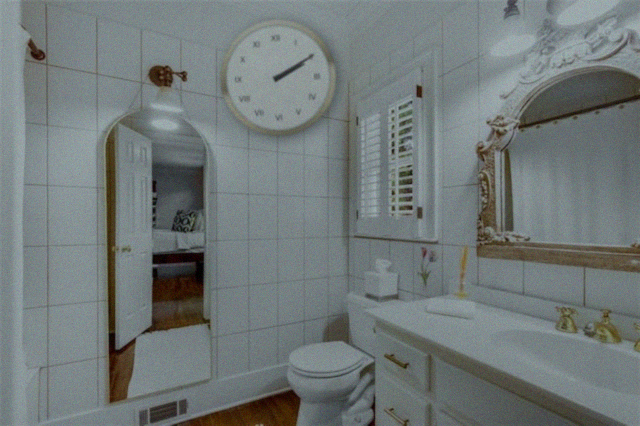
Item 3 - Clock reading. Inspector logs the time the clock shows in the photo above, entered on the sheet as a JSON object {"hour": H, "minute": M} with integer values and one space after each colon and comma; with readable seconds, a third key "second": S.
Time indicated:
{"hour": 2, "minute": 10}
